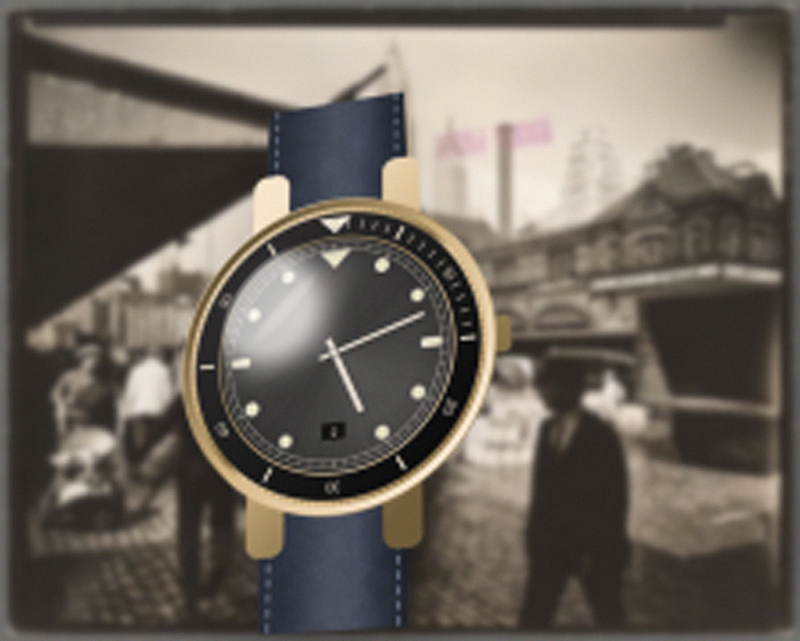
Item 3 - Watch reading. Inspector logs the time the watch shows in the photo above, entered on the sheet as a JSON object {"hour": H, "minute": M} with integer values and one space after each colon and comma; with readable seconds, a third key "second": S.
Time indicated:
{"hour": 5, "minute": 12}
